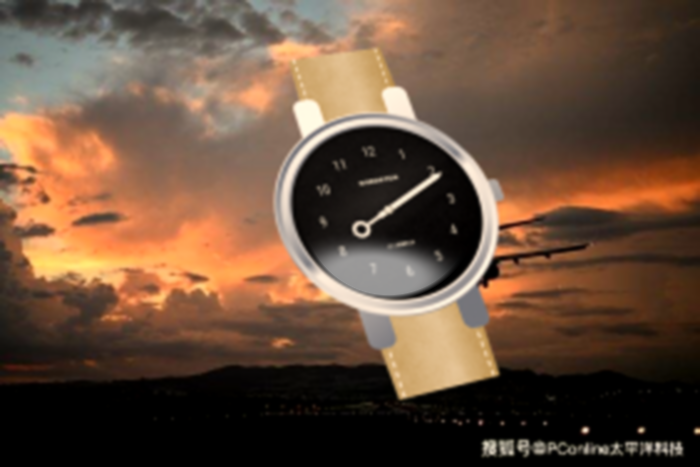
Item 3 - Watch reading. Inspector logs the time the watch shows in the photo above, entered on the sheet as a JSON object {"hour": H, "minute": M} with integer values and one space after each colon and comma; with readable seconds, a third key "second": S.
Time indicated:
{"hour": 8, "minute": 11}
